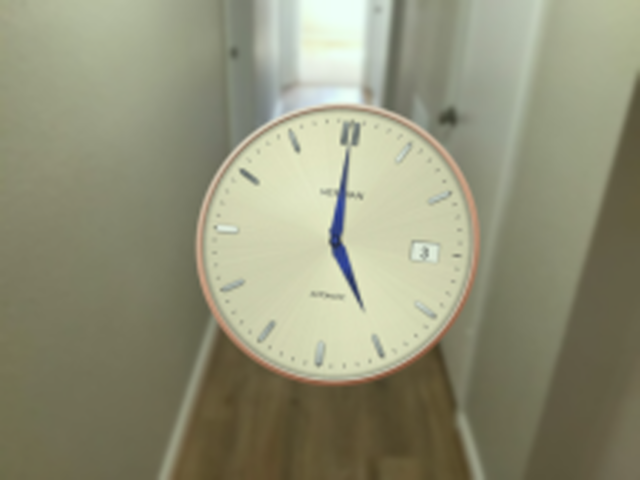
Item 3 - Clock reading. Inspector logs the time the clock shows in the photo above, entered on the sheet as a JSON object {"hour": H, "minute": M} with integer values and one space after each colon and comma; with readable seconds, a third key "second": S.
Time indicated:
{"hour": 5, "minute": 0}
